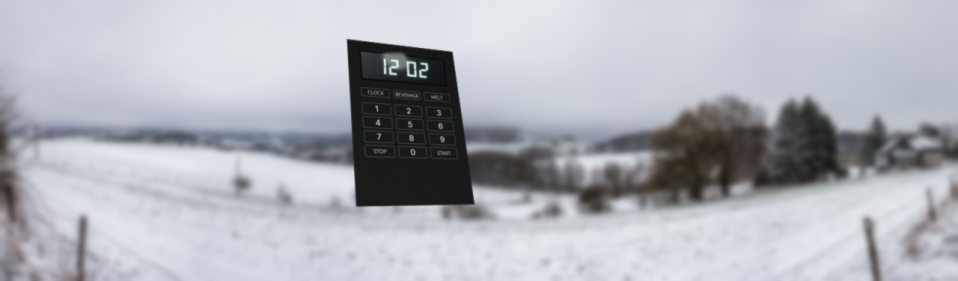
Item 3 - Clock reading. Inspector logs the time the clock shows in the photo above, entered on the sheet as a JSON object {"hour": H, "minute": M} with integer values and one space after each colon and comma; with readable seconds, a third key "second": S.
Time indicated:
{"hour": 12, "minute": 2}
